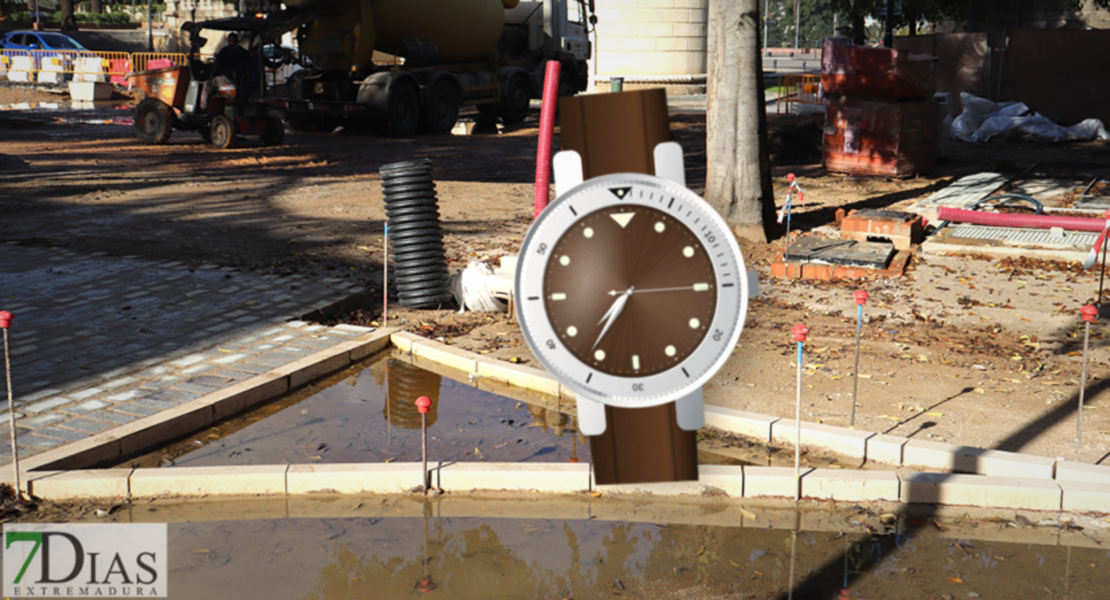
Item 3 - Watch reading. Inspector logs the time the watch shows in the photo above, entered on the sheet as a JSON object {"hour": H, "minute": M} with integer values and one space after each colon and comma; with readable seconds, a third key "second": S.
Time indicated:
{"hour": 7, "minute": 36, "second": 15}
